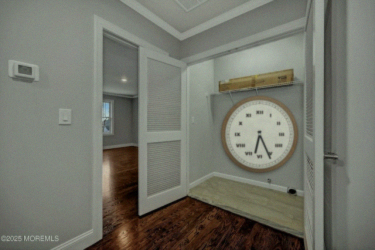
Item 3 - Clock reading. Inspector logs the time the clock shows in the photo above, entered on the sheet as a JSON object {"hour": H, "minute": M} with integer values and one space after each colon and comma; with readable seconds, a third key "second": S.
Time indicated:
{"hour": 6, "minute": 26}
